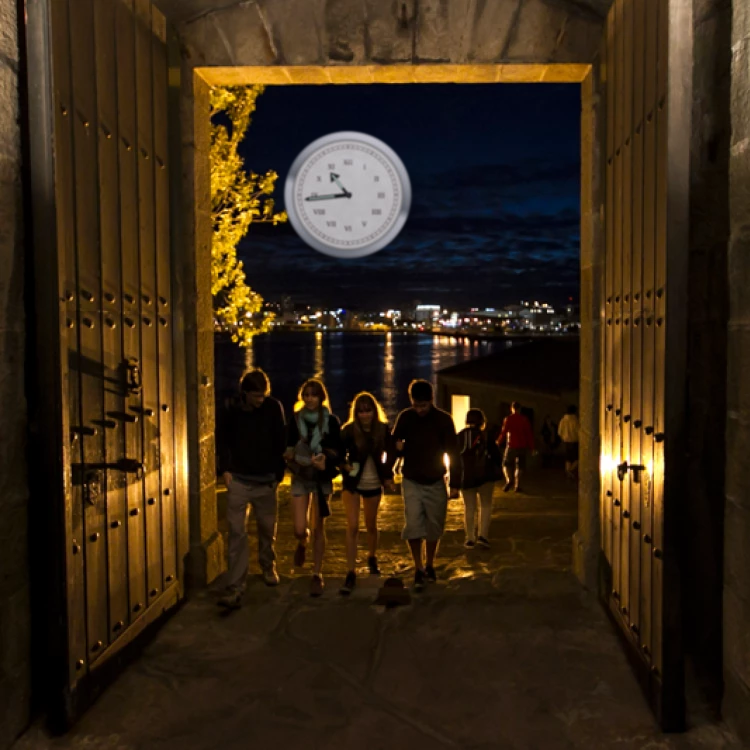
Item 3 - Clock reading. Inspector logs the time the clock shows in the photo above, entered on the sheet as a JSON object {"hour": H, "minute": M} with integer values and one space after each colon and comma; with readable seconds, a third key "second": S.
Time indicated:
{"hour": 10, "minute": 44}
